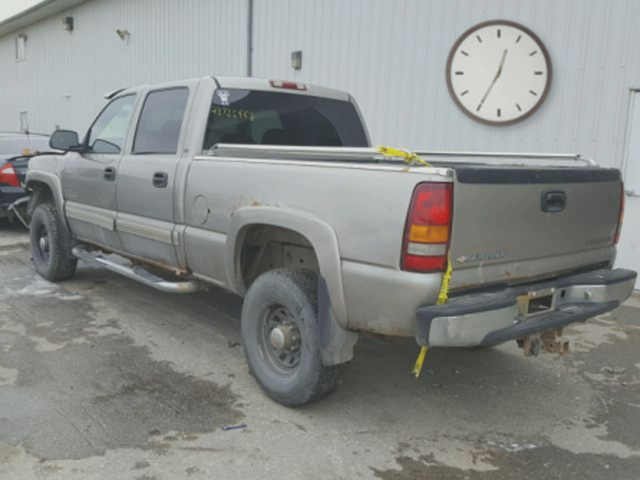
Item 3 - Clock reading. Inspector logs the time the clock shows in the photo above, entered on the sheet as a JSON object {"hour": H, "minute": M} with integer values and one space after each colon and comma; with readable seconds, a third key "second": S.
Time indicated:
{"hour": 12, "minute": 35}
